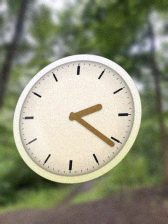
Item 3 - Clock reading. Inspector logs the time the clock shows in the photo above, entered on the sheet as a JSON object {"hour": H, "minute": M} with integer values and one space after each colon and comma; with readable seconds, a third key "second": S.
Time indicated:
{"hour": 2, "minute": 21}
